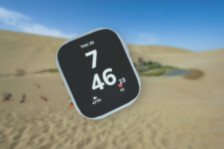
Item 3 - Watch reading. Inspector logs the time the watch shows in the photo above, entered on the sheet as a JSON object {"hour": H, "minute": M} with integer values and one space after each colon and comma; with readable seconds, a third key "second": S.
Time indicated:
{"hour": 7, "minute": 46}
